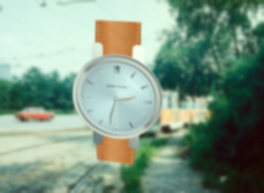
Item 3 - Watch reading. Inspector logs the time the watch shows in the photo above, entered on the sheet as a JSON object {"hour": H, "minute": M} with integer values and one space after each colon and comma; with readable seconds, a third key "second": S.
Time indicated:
{"hour": 2, "minute": 32}
